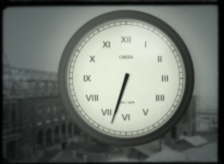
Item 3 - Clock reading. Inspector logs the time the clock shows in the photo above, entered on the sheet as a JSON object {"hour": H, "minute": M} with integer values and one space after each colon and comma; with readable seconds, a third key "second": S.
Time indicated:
{"hour": 6, "minute": 33}
